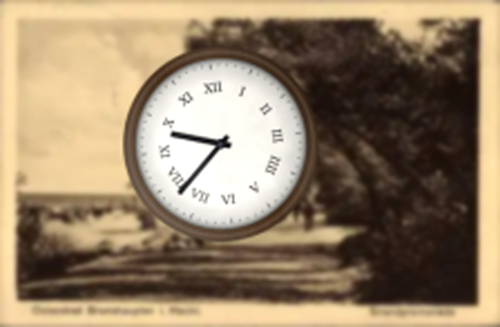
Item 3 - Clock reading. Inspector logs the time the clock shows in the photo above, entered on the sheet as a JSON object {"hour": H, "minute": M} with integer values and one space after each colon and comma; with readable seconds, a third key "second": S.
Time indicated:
{"hour": 9, "minute": 38}
